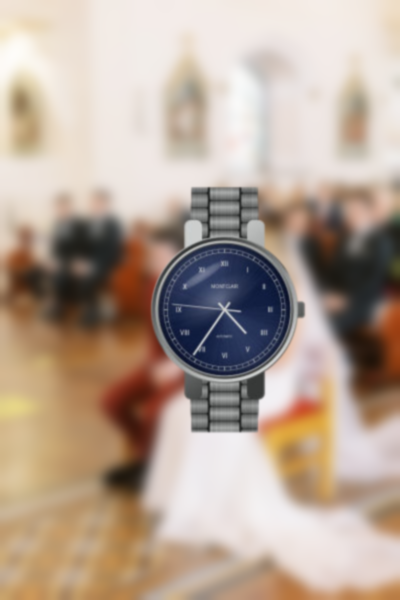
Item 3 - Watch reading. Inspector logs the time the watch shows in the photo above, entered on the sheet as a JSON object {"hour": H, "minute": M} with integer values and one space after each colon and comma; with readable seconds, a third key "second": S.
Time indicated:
{"hour": 4, "minute": 35, "second": 46}
